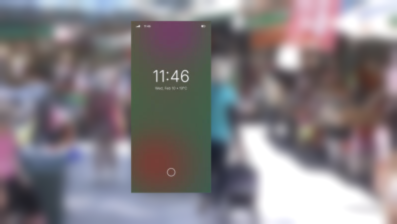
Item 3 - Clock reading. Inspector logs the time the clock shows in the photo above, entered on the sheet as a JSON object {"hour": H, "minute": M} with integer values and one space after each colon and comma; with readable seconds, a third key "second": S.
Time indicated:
{"hour": 11, "minute": 46}
